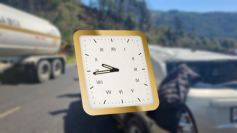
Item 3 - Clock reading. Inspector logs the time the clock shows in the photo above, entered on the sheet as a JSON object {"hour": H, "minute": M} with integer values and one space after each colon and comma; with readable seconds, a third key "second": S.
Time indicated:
{"hour": 9, "minute": 44}
